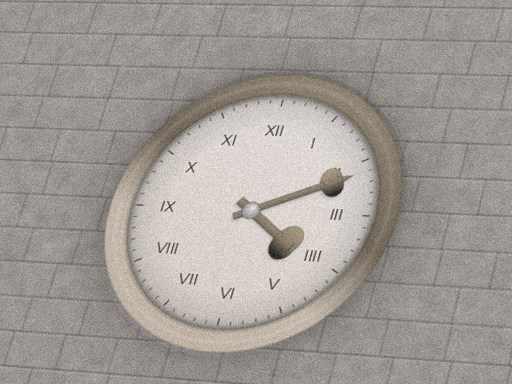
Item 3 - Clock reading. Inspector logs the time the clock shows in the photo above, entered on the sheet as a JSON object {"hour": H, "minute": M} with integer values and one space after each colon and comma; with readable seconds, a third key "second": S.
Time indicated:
{"hour": 4, "minute": 11}
